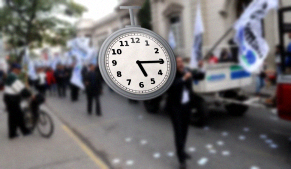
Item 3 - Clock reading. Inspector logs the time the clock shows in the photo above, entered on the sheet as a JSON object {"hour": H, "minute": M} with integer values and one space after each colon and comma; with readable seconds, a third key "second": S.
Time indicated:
{"hour": 5, "minute": 15}
